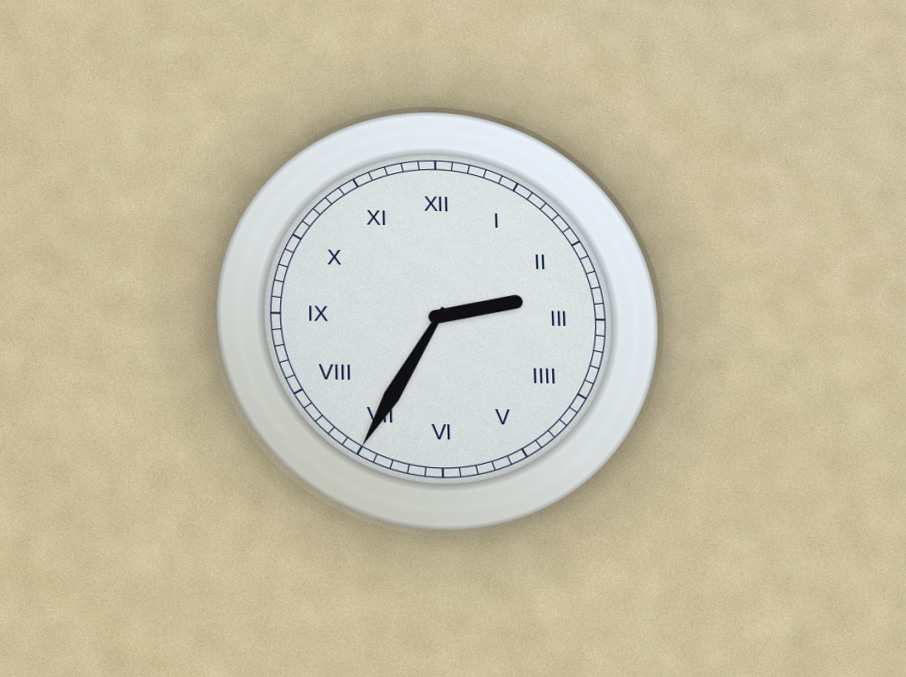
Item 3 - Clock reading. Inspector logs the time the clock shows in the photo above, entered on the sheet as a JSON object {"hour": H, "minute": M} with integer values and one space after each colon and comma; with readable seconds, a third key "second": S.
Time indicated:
{"hour": 2, "minute": 35}
